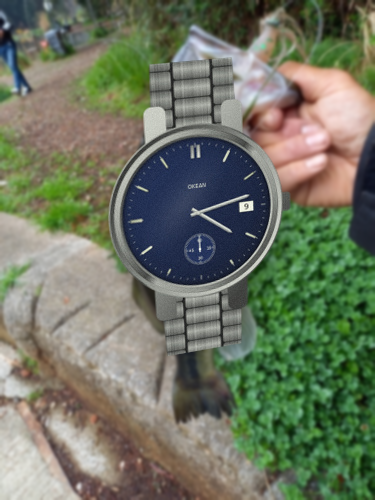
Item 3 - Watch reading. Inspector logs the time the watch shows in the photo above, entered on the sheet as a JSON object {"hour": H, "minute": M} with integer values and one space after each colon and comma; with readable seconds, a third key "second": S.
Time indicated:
{"hour": 4, "minute": 13}
